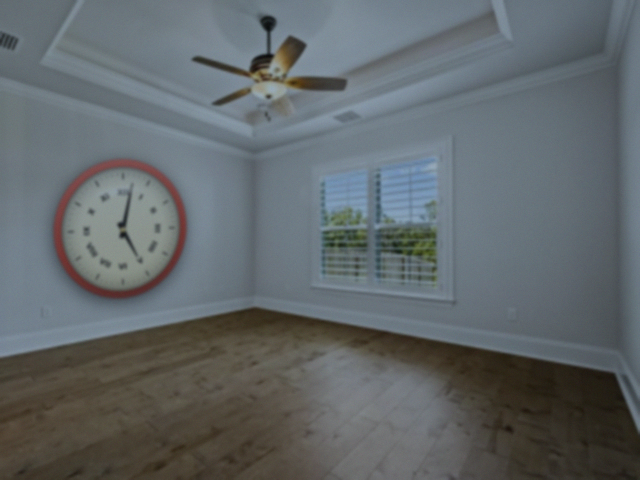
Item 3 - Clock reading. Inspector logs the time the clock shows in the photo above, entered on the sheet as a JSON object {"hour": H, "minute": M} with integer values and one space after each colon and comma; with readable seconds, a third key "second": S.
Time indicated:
{"hour": 5, "minute": 2}
